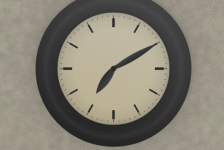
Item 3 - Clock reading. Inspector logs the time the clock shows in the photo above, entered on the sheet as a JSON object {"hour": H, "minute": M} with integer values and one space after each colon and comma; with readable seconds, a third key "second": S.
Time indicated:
{"hour": 7, "minute": 10}
